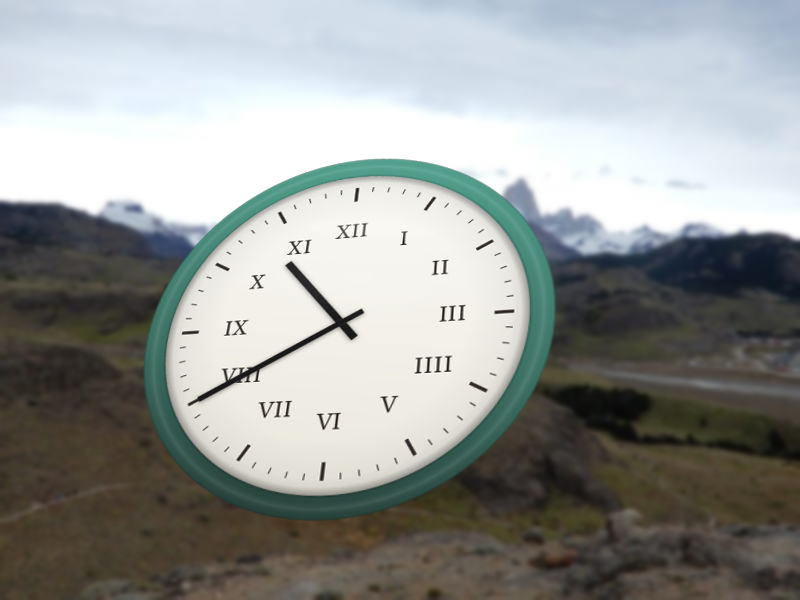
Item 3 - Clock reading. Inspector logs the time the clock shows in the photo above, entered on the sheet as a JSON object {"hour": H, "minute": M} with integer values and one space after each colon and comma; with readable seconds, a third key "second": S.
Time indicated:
{"hour": 10, "minute": 40}
